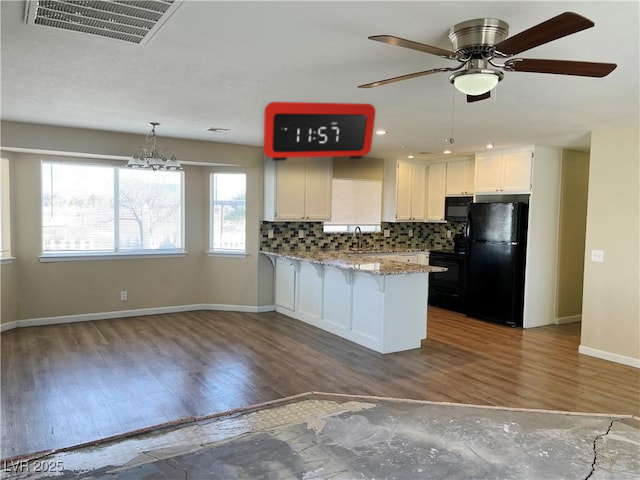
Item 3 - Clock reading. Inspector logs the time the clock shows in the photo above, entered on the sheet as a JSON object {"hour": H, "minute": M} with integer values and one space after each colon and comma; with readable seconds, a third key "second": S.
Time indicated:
{"hour": 11, "minute": 57}
